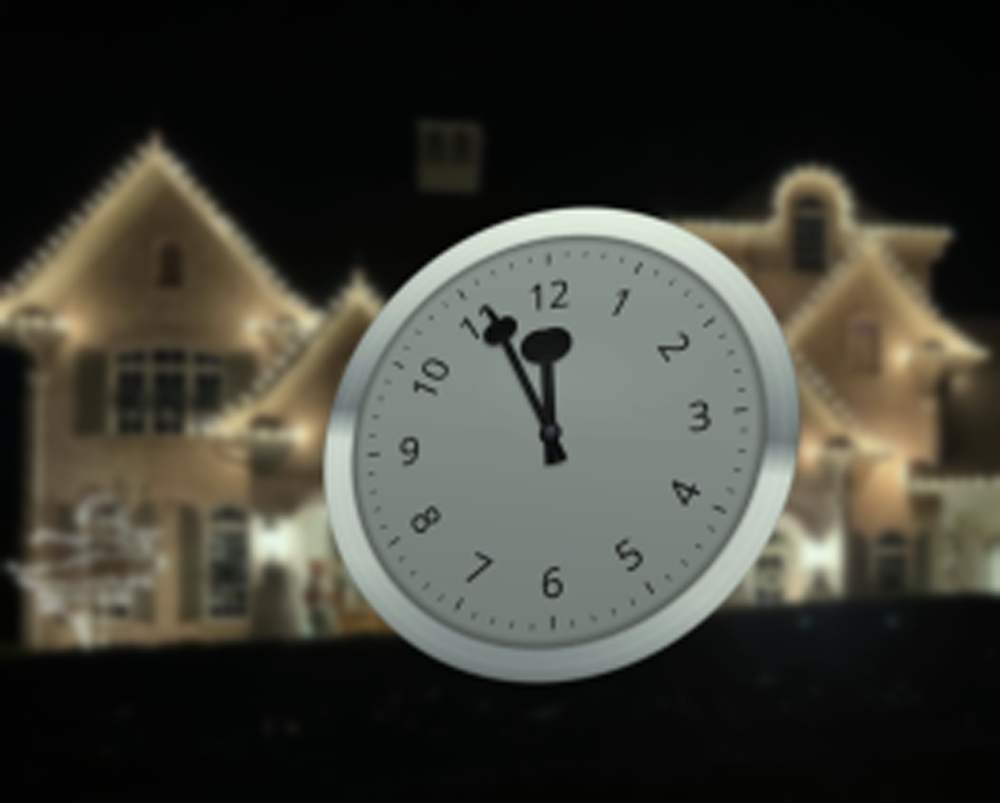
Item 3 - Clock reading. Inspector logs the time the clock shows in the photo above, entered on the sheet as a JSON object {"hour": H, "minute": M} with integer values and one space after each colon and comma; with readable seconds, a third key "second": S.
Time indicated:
{"hour": 11, "minute": 56}
